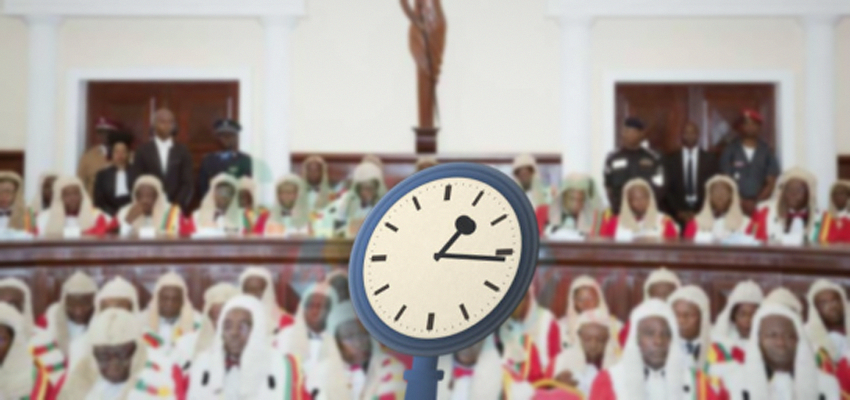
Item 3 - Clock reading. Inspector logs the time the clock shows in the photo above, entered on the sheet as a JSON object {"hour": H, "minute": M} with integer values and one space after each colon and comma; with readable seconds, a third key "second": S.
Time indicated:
{"hour": 1, "minute": 16}
